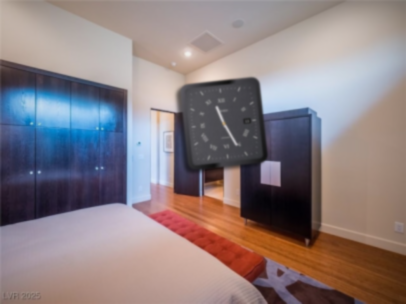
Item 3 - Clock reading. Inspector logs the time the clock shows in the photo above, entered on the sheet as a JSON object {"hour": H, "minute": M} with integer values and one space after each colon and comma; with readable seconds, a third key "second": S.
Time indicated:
{"hour": 11, "minute": 26}
